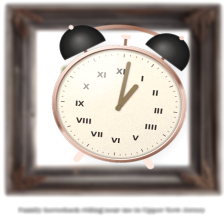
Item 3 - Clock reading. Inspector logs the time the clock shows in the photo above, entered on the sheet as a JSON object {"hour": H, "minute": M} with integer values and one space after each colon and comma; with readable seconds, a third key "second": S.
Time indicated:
{"hour": 1, "minute": 1}
